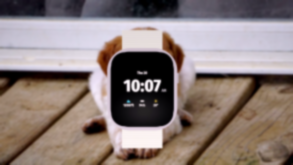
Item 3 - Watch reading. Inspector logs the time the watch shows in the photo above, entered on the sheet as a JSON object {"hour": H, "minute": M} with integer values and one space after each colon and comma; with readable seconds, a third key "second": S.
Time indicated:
{"hour": 10, "minute": 7}
